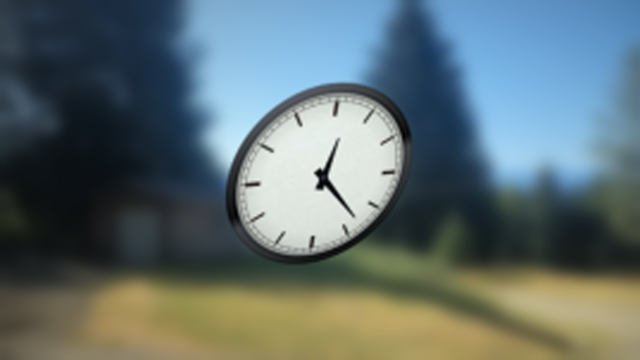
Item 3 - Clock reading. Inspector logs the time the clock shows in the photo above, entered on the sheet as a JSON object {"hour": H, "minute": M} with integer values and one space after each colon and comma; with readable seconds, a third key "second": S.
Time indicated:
{"hour": 12, "minute": 23}
